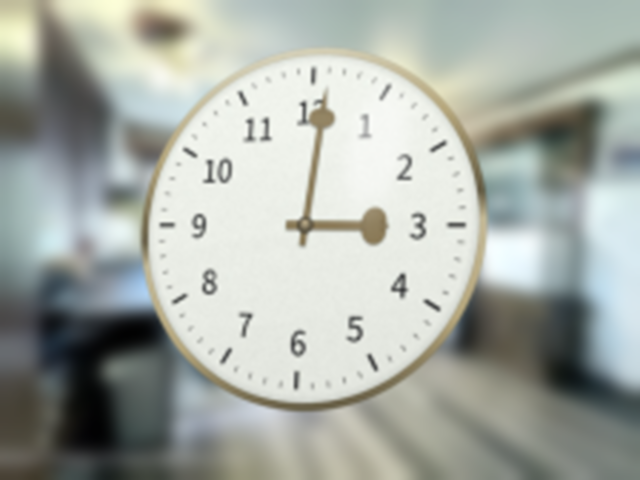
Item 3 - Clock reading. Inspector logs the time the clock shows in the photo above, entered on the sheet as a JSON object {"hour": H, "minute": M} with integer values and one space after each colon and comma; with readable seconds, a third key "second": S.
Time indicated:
{"hour": 3, "minute": 1}
